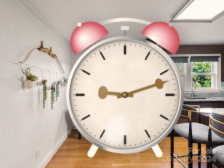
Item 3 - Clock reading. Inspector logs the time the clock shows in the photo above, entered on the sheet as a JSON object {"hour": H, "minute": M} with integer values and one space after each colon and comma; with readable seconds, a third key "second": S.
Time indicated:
{"hour": 9, "minute": 12}
